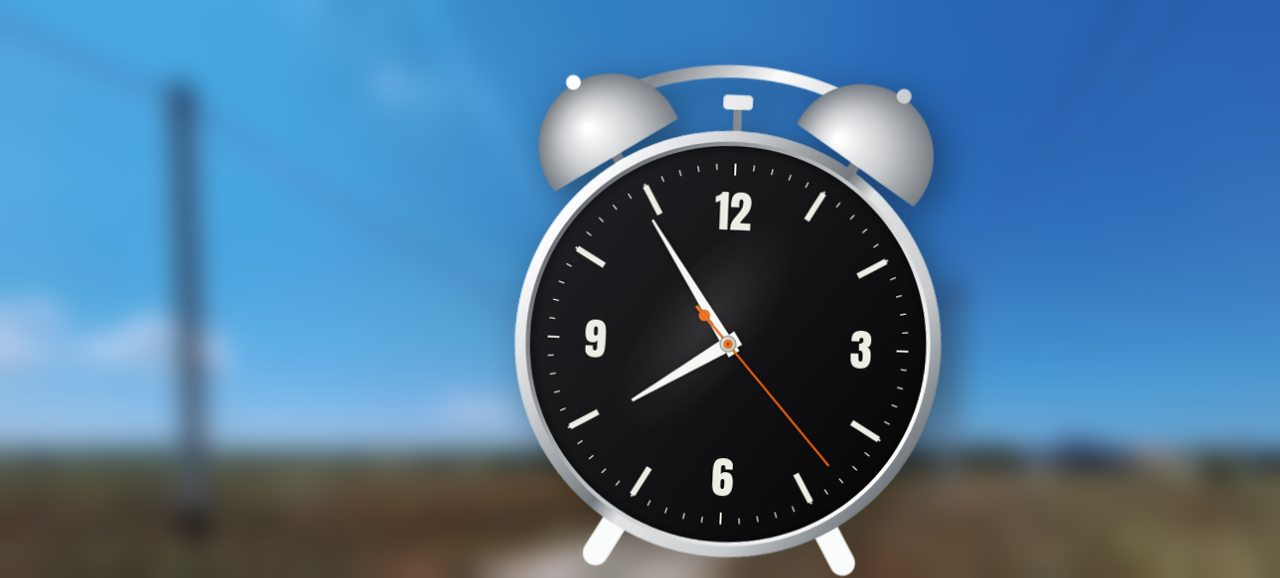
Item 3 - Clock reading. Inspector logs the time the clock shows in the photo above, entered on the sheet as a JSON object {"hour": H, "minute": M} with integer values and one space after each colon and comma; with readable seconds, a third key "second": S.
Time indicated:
{"hour": 7, "minute": 54, "second": 23}
